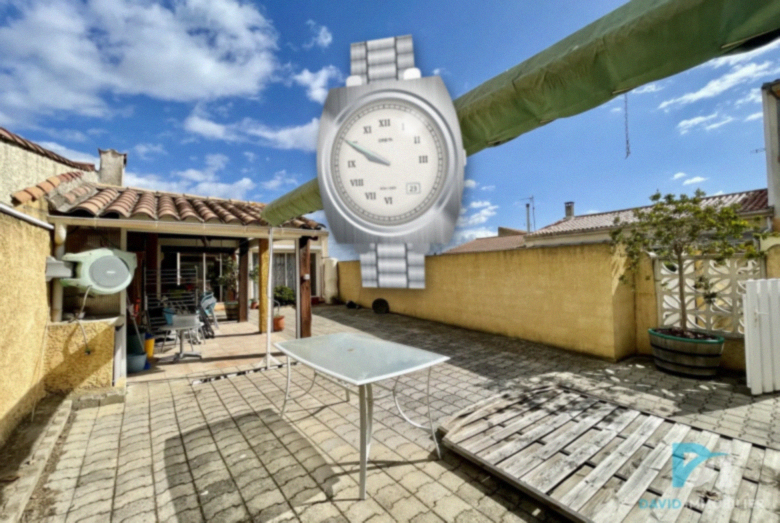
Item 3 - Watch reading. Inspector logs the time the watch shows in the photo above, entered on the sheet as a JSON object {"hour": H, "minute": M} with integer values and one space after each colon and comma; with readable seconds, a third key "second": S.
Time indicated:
{"hour": 9, "minute": 50}
